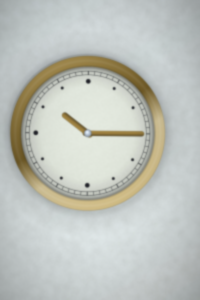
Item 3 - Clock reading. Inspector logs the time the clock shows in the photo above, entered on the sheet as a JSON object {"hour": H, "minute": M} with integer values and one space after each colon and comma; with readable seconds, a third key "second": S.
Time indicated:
{"hour": 10, "minute": 15}
